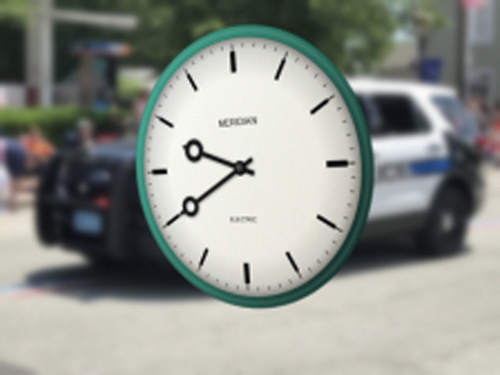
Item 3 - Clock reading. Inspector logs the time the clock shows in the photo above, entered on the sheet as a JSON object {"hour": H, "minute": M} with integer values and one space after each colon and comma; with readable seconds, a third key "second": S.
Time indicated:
{"hour": 9, "minute": 40}
